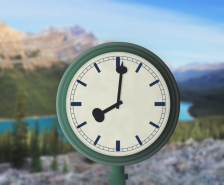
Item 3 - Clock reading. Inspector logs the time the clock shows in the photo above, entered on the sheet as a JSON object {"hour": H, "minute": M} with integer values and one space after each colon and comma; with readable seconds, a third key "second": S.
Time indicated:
{"hour": 8, "minute": 1}
